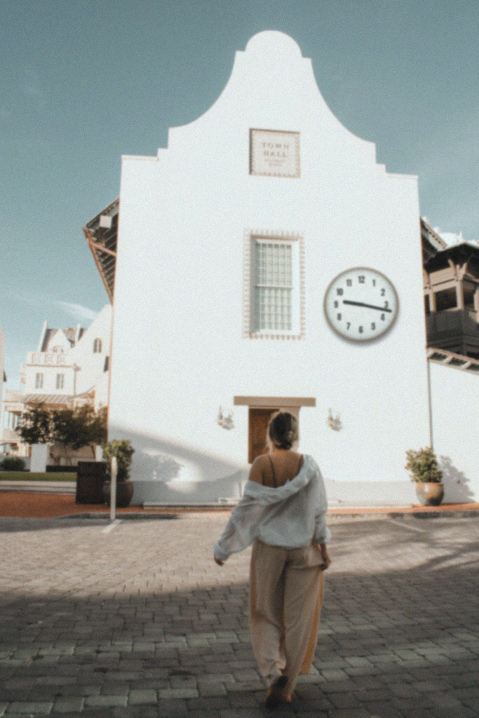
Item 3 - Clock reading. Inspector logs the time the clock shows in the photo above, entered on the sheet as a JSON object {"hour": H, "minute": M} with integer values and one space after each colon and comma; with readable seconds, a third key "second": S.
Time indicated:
{"hour": 9, "minute": 17}
